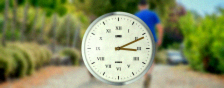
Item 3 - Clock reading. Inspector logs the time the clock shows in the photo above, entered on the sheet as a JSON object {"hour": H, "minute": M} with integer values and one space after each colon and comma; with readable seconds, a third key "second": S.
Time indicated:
{"hour": 3, "minute": 11}
